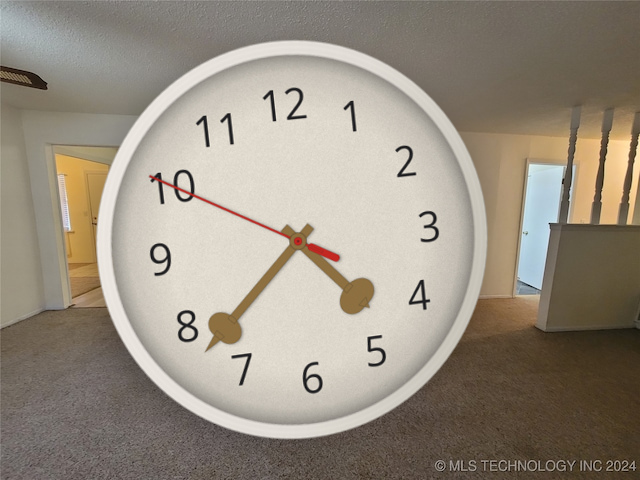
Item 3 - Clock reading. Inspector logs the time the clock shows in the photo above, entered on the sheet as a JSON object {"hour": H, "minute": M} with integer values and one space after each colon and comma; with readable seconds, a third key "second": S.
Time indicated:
{"hour": 4, "minute": 37, "second": 50}
